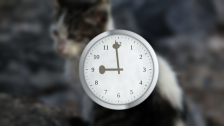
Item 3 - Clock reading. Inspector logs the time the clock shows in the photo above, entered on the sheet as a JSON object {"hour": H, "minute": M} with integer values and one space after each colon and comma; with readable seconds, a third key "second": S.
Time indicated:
{"hour": 8, "minute": 59}
